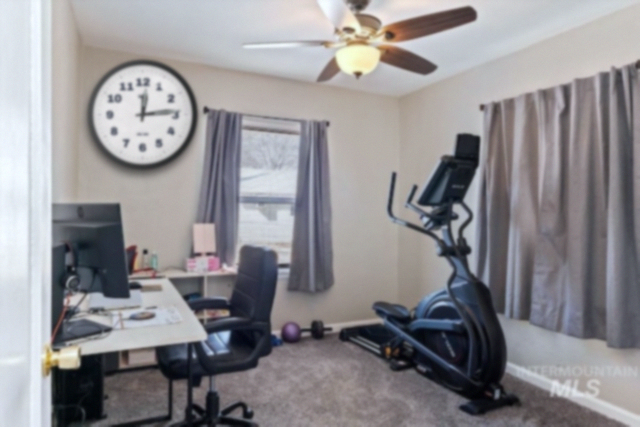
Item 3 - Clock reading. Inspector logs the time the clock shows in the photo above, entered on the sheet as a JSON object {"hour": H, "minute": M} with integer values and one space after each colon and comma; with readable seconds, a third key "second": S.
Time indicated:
{"hour": 12, "minute": 14}
